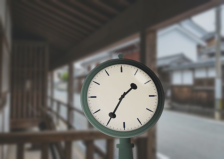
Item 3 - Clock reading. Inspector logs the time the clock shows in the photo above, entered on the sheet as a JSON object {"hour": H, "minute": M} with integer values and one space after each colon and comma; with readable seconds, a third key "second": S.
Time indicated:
{"hour": 1, "minute": 35}
